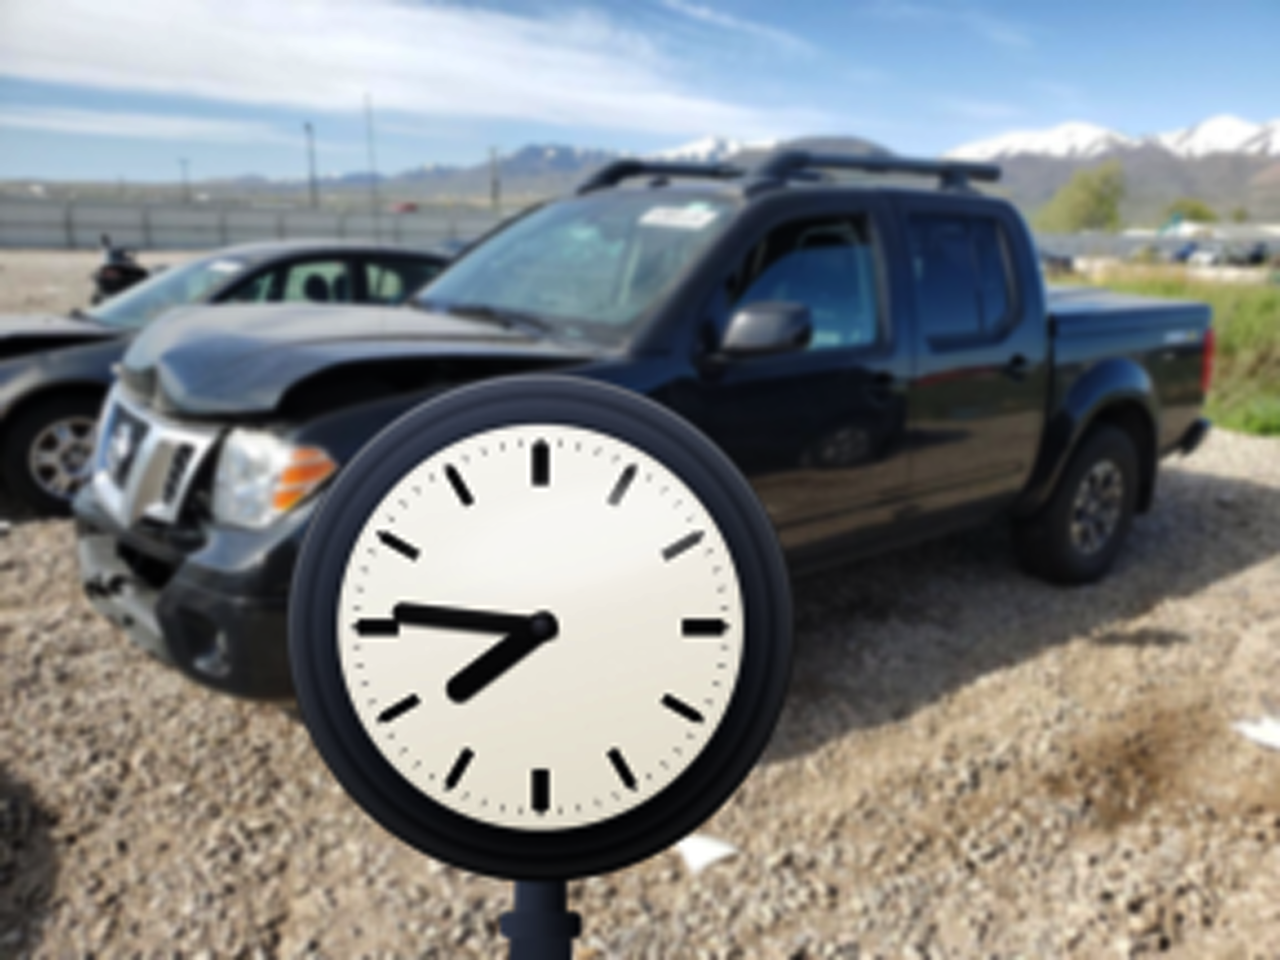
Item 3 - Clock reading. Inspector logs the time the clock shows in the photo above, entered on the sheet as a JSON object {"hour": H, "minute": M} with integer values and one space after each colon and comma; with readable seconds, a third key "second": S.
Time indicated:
{"hour": 7, "minute": 46}
